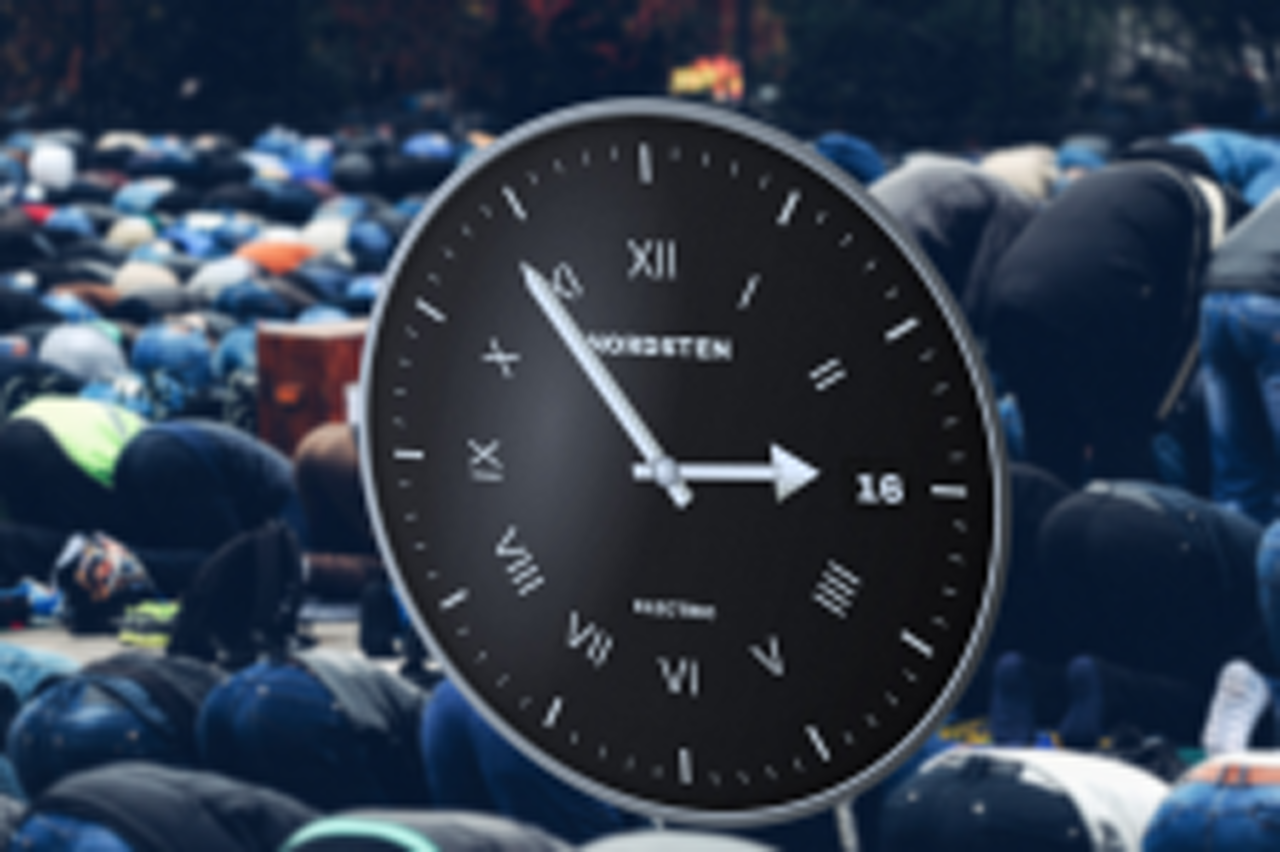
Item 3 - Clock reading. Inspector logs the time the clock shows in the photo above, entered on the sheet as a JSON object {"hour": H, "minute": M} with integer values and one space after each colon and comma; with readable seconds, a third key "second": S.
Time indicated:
{"hour": 2, "minute": 54}
